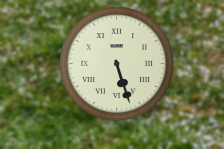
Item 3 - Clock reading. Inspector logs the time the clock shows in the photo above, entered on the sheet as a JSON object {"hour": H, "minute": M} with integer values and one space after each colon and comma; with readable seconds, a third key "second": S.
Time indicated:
{"hour": 5, "minute": 27}
